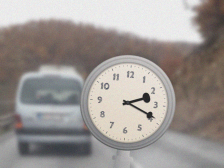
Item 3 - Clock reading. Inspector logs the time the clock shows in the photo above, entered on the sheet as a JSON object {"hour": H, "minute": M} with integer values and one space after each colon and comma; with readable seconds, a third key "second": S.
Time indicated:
{"hour": 2, "minute": 19}
